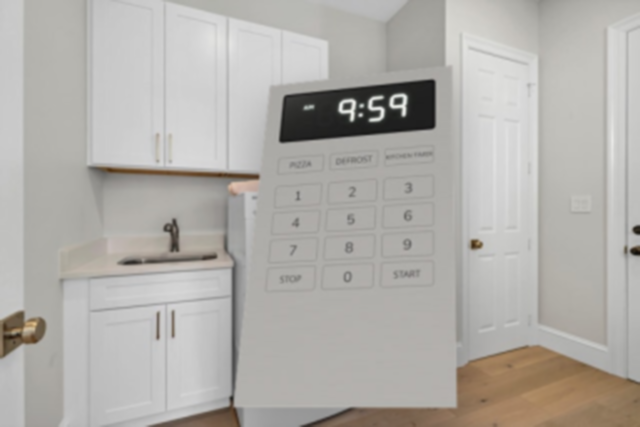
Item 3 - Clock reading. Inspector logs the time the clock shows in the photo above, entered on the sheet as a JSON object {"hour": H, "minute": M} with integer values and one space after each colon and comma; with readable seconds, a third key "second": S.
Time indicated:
{"hour": 9, "minute": 59}
